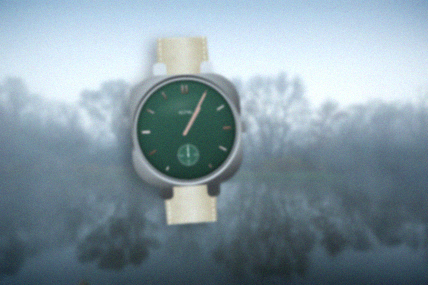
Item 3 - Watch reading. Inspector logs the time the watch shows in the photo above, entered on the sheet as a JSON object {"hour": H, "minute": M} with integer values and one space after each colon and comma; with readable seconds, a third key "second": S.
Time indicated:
{"hour": 1, "minute": 5}
